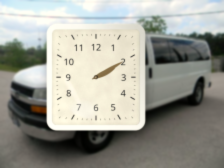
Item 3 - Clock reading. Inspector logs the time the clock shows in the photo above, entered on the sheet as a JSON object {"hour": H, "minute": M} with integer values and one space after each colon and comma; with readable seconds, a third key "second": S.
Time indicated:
{"hour": 2, "minute": 10}
